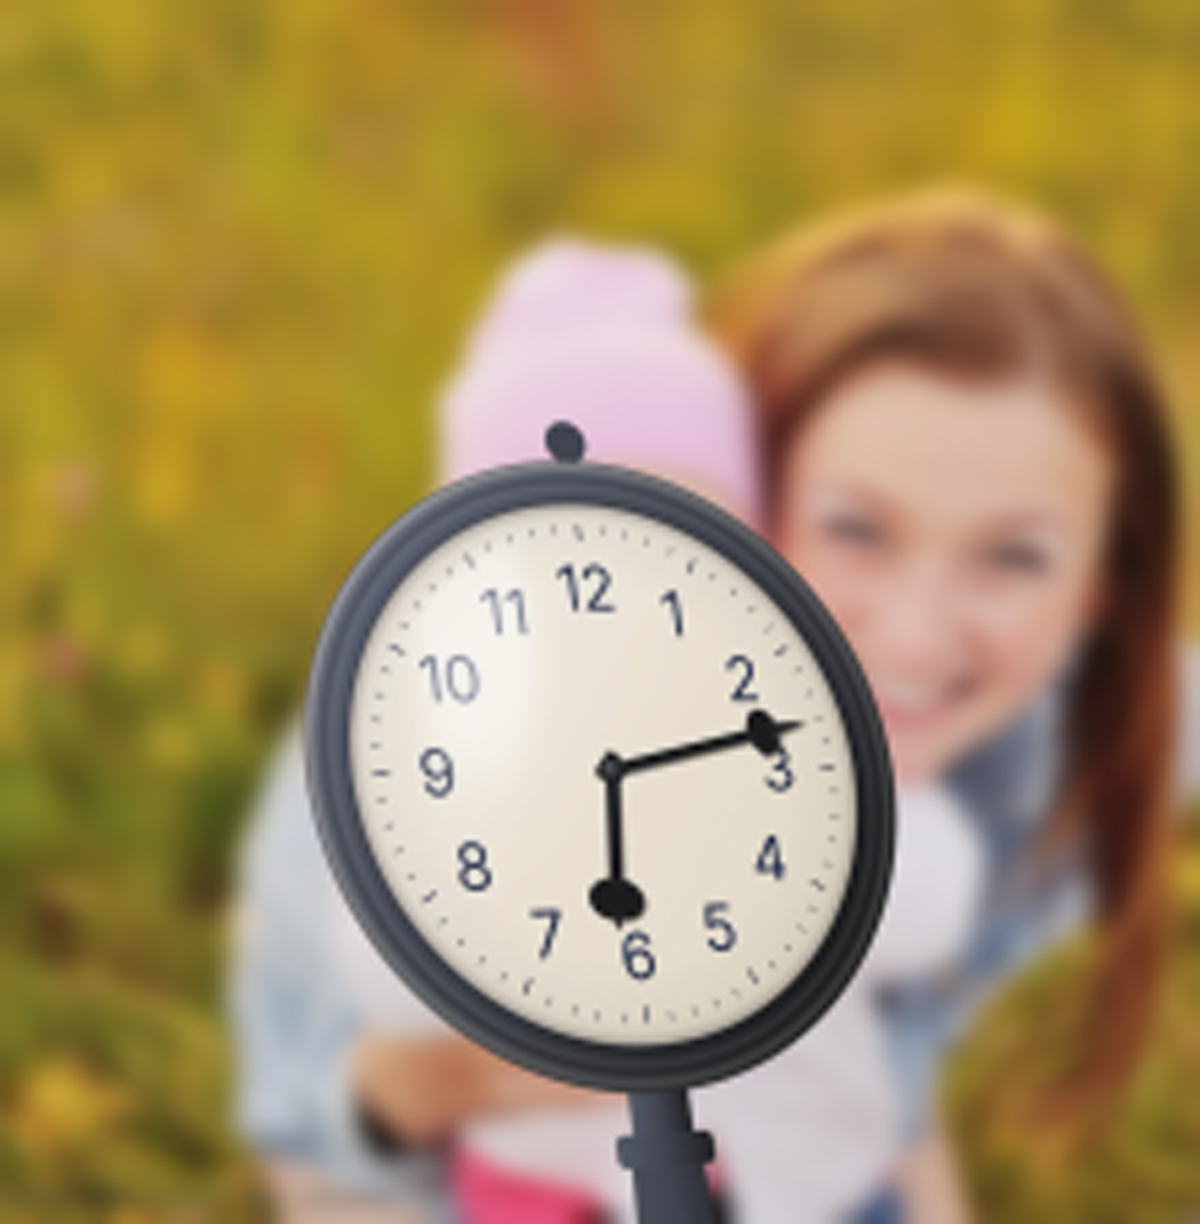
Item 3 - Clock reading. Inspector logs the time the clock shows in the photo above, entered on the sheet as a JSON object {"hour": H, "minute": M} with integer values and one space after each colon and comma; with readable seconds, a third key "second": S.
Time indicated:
{"hour": 6, "minute": 13}
